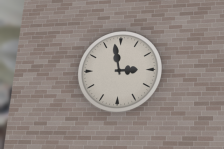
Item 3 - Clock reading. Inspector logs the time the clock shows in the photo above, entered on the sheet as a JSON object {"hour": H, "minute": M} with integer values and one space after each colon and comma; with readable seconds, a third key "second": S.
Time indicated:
{"hour": 2, "minute": 58}
